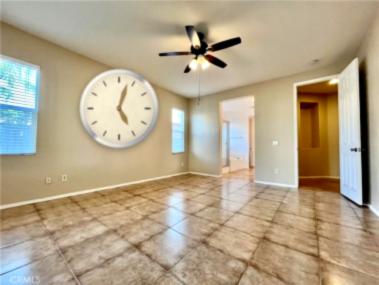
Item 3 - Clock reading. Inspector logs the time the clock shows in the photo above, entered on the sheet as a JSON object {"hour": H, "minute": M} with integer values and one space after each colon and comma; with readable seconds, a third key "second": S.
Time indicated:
{"hour": 5, "minute": 3}
